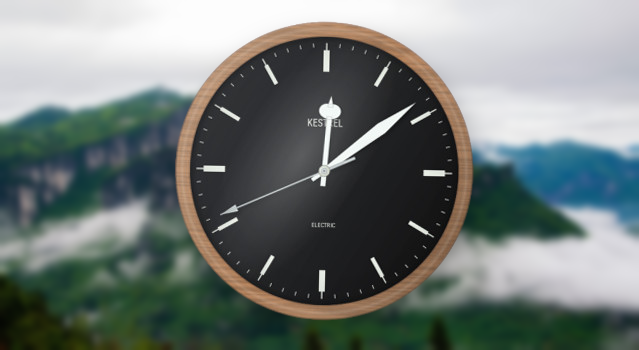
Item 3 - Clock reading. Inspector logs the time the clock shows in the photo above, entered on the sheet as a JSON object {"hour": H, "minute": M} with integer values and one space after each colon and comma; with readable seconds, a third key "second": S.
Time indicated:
{"hour": 12, "minute": 8, "second": 41}
